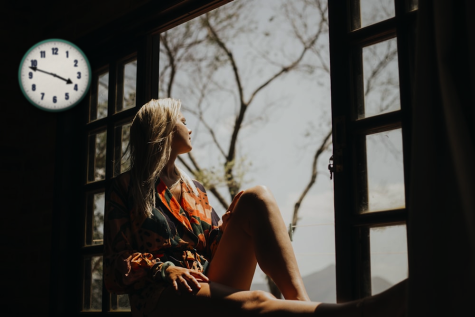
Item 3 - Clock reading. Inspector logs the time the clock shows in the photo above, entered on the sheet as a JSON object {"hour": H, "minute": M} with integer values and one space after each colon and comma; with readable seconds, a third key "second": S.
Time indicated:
{"hour": 3, "minute": 48}
